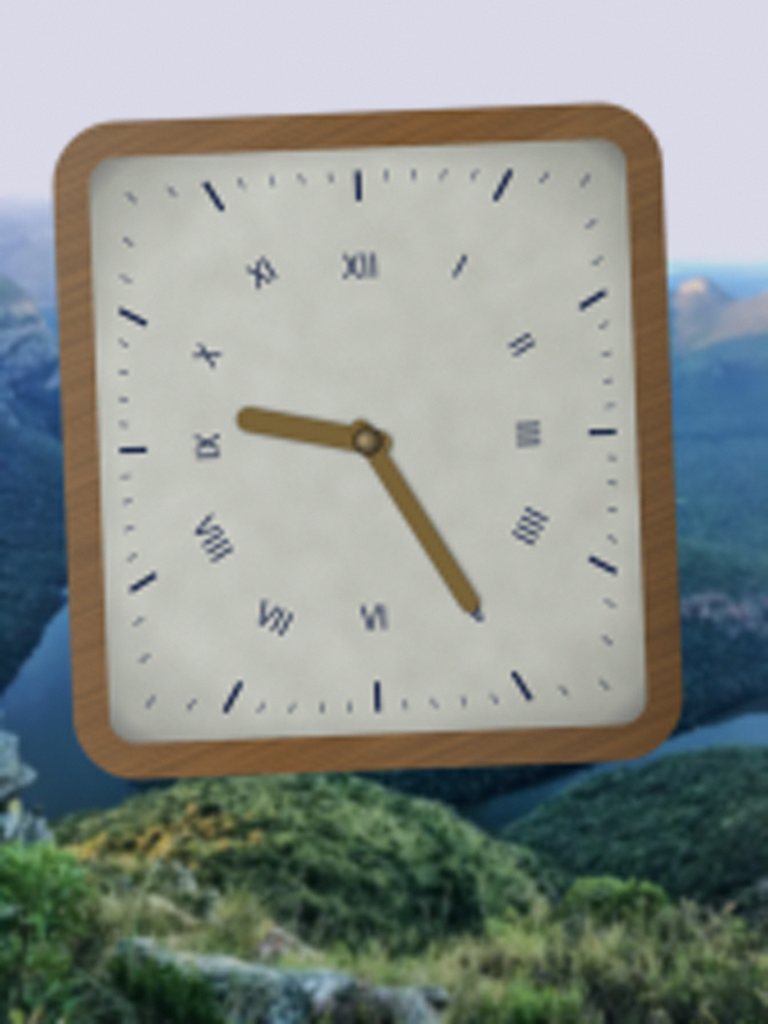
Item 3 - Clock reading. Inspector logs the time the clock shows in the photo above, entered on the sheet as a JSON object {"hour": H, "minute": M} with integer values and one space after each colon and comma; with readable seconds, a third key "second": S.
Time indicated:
{"hour": 9, "minute": 25}
